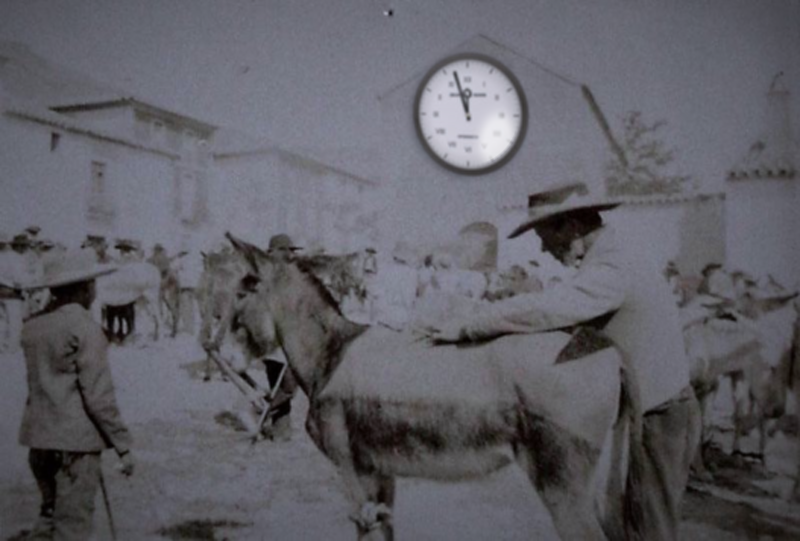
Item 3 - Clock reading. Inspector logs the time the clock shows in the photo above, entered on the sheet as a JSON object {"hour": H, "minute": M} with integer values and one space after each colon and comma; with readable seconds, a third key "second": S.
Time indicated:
{"hour": 11, "minute": 57}
